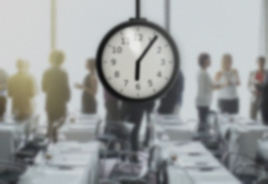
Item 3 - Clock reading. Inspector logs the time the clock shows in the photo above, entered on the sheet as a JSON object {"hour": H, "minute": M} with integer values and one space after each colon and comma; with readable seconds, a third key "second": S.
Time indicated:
{"hour": 6, "minute": 6}
